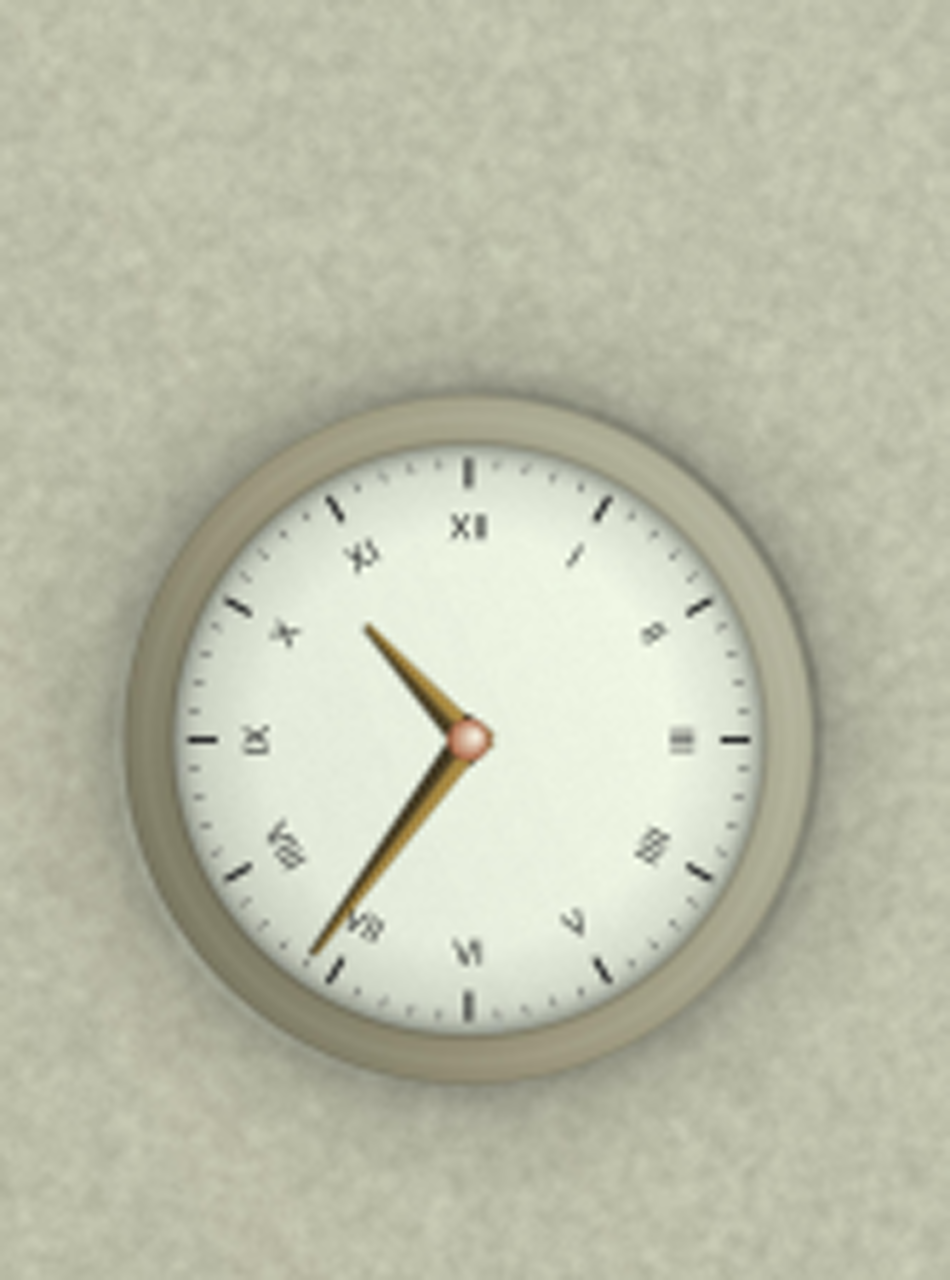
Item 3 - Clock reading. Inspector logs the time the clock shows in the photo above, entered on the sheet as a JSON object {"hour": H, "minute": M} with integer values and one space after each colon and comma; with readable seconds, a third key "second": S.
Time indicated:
{"hour": 10, "minute": 36}
